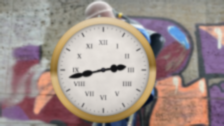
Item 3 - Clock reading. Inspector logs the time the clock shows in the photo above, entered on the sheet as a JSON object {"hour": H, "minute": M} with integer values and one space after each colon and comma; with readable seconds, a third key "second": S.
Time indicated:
{"hour": 2, "minute": 43}
